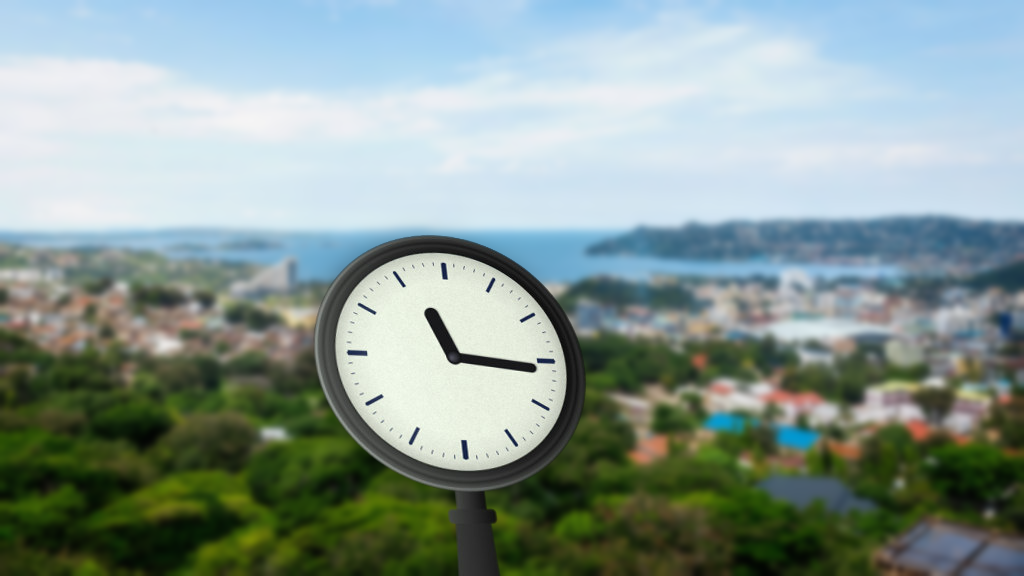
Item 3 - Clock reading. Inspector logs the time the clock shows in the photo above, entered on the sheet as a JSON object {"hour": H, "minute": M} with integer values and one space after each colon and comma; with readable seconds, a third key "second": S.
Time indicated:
{"hour": 11, "minute": 16}
